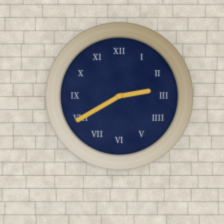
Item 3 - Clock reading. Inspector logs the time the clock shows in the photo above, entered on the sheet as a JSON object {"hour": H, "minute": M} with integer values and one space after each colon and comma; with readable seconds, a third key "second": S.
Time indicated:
{"hour": 2, "minute": 40}
